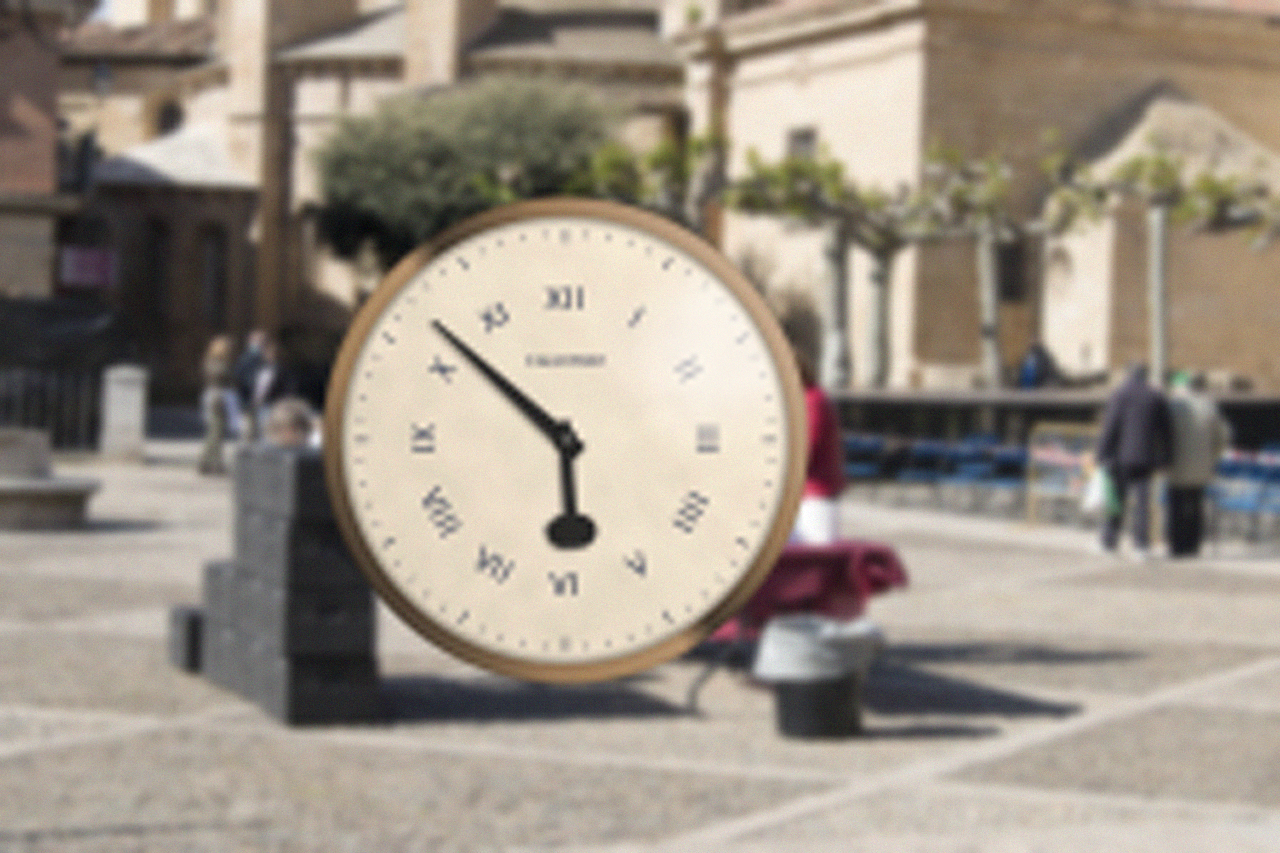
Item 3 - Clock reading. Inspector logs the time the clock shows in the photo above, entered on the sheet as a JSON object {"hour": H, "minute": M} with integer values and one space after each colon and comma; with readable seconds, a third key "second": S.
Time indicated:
{"hour": 5, "minute": 52}
